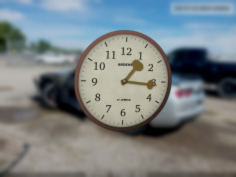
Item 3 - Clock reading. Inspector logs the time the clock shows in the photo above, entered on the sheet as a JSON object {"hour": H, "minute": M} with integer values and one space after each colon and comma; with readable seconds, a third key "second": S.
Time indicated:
{"hour": 1, "minute": 16}
